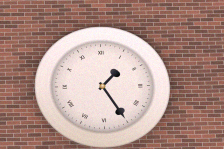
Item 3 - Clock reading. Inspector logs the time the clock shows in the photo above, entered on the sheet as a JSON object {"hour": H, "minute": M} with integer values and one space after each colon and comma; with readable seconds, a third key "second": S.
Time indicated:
{"hour": 1, "minute": 25}
